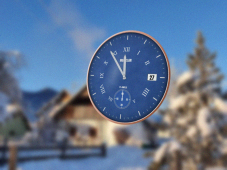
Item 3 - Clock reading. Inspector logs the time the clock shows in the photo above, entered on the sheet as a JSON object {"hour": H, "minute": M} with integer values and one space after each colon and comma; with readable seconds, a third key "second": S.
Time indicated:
{"hour": 11, "minute": 54}
